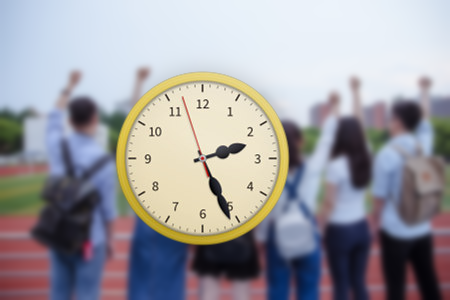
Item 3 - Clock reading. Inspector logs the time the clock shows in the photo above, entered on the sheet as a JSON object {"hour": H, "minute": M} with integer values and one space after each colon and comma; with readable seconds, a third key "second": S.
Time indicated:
{"hour": 2, "minute": 25, "second": 57}
